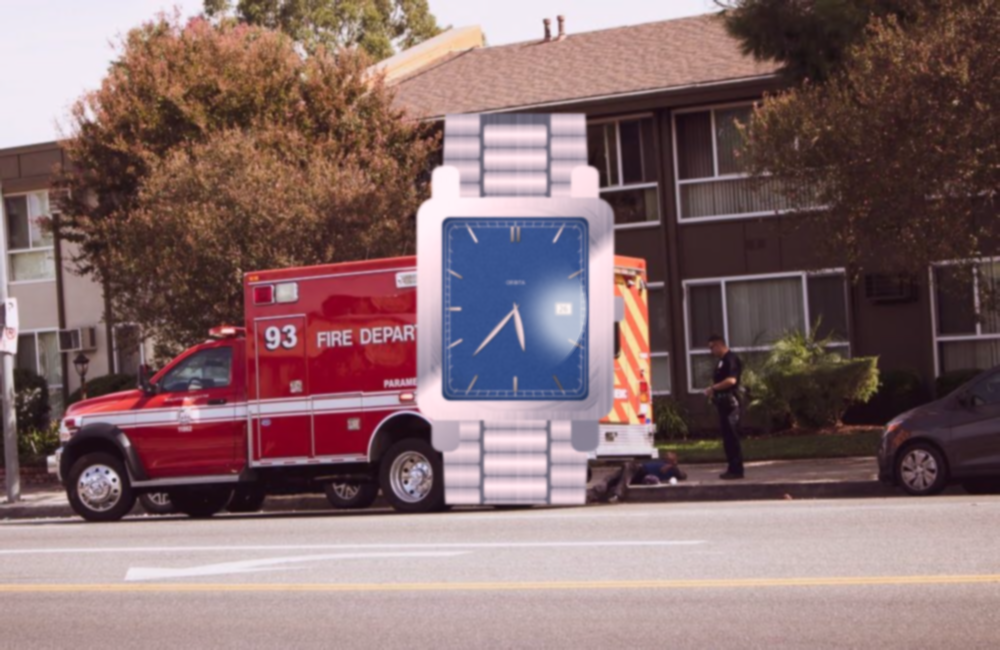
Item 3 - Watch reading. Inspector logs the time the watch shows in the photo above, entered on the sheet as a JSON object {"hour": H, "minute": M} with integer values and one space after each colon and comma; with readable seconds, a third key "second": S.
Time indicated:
{"hour": 5, "minute": 37}
